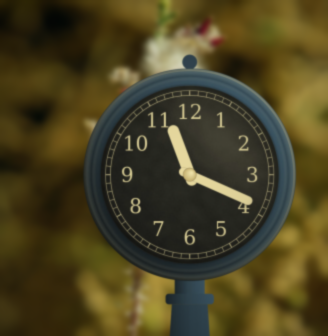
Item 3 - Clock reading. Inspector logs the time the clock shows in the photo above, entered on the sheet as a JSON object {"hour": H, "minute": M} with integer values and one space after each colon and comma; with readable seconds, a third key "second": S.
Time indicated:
{"hour": 11, "minute": 19}
